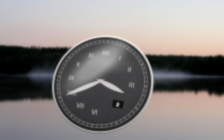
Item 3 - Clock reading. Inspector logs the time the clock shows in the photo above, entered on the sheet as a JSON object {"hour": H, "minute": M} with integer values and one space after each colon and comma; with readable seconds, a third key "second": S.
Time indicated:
{"hour": 3, "minute": 40}
